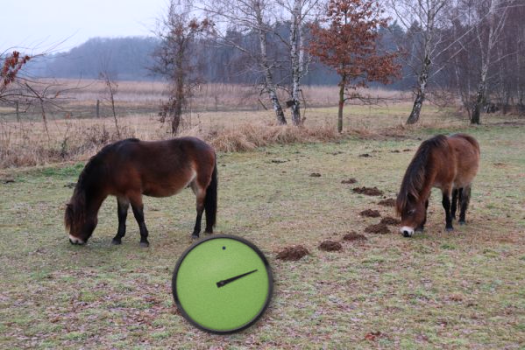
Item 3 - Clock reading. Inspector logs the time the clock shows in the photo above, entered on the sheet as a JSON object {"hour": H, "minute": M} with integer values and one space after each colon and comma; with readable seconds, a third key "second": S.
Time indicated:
{"hour": 2, "minute": 11}
